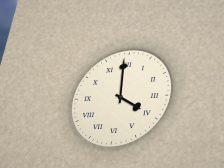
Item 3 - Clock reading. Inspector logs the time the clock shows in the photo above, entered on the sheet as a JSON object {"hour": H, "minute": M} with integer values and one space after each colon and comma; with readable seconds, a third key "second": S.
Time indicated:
{"hour": 3, "minute": 59}
